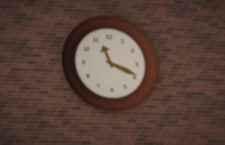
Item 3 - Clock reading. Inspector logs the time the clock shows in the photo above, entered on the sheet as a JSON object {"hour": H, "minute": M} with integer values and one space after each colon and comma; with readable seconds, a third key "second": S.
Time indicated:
{"hour": 11, "minute": 19}
